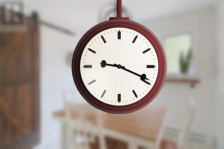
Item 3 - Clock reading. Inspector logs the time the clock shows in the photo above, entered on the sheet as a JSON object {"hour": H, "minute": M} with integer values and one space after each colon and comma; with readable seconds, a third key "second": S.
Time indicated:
{"hour": 9, "minute": 19}
